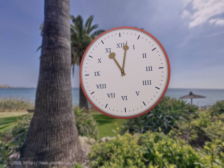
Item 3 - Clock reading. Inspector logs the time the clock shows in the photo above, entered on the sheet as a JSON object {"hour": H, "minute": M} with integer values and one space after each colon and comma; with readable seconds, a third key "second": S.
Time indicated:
{"hour": 11, "minute": 2}
